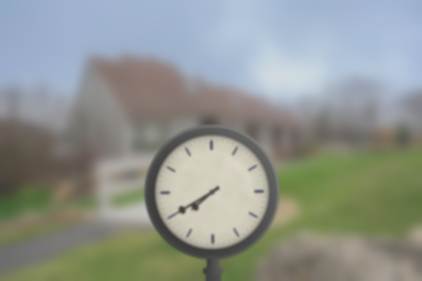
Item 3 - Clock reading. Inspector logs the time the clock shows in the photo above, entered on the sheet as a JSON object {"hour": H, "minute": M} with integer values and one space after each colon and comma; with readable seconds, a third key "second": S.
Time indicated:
{"hour": 7, "minute": 40}
